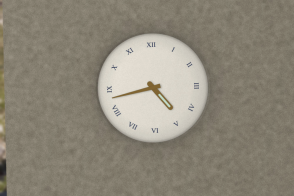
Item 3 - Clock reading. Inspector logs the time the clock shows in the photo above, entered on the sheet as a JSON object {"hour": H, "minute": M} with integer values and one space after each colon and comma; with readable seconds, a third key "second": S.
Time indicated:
{"hour": 4, "minute": 43}
